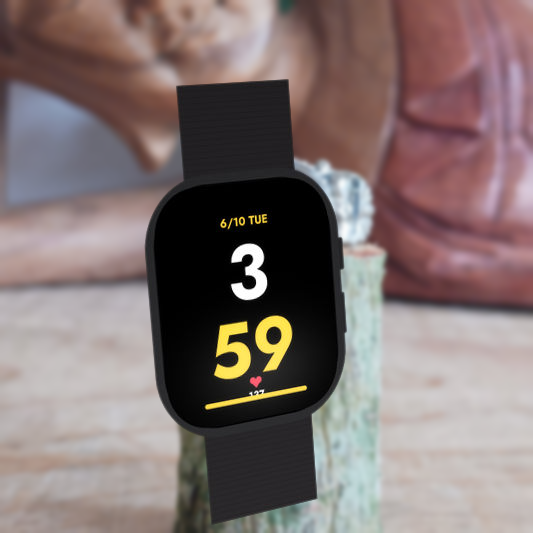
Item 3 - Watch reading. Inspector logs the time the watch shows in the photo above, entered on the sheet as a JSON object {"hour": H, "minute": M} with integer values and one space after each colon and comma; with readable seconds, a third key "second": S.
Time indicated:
{"hour": 3, "minute": 59}
